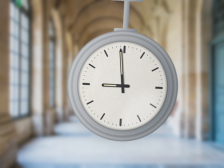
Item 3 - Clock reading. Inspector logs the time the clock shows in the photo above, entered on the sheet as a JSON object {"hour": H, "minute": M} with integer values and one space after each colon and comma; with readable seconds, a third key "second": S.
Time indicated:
{"hour": 8, "minute": 59}
